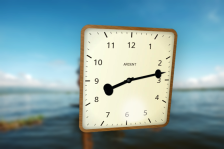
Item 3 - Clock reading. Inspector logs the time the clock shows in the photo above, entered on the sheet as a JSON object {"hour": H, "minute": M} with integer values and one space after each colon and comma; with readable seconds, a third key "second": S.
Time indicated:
{"hour": 8, "minute": 13}
